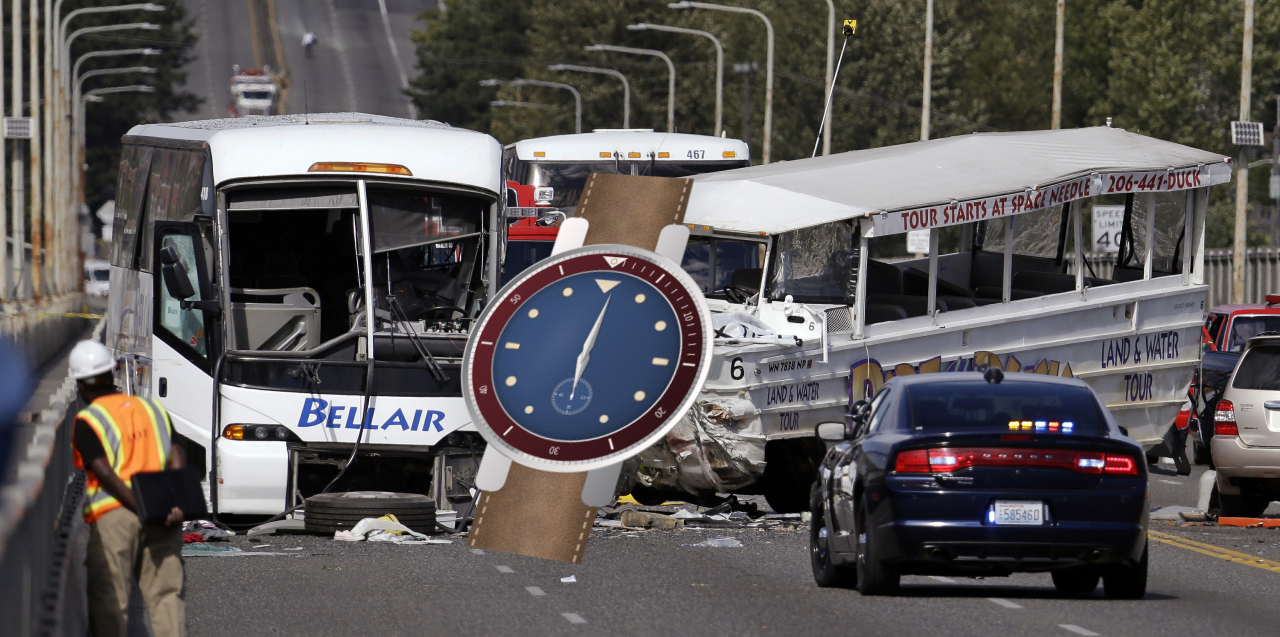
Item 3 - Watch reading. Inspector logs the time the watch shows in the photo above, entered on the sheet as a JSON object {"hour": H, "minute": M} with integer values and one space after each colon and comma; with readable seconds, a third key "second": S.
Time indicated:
{"hour": 6, "minute": 1}
